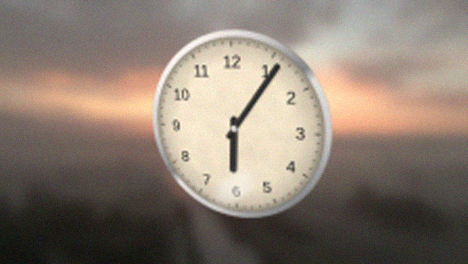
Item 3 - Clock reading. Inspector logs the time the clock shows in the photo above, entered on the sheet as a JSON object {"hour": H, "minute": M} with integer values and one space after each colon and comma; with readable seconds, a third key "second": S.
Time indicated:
{"hour": 6, "minute": 6}
